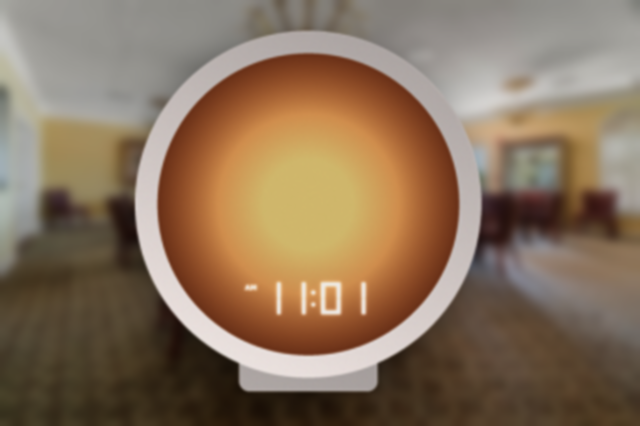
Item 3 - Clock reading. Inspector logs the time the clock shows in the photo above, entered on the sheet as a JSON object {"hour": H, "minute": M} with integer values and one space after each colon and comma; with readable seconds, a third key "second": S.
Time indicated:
{"hour": 11, "minute": 1}
